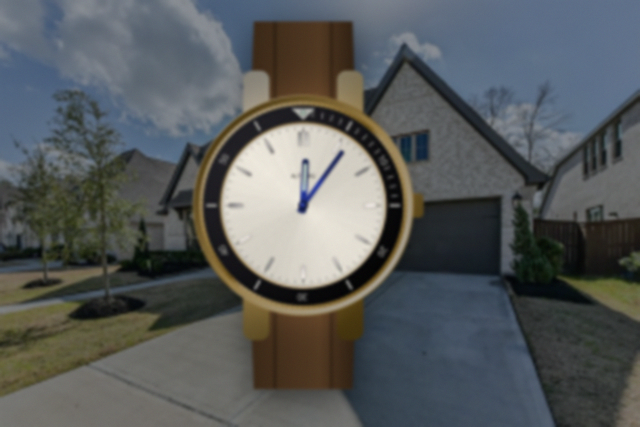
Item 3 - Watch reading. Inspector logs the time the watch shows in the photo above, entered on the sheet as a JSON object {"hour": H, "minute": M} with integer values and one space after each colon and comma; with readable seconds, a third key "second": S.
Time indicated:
{"hour": 12, "minute": 6}
